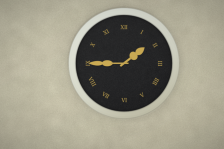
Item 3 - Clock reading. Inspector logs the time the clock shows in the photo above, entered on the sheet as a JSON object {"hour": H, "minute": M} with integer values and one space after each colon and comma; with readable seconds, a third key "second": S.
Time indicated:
{"hour": 1, "minute": 45}
